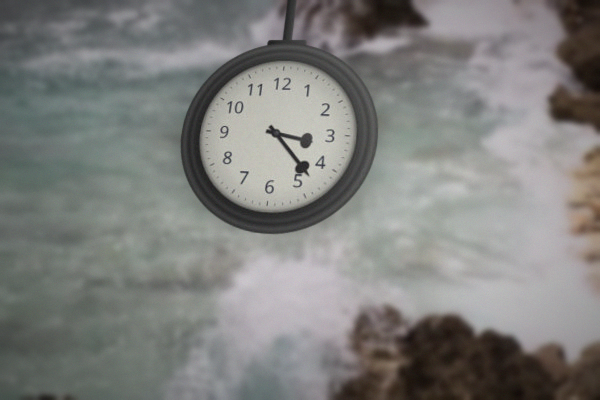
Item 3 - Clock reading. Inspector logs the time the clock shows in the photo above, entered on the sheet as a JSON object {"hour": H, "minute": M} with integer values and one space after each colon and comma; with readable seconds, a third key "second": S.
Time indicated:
{"hour": 3, "minute": 23}
